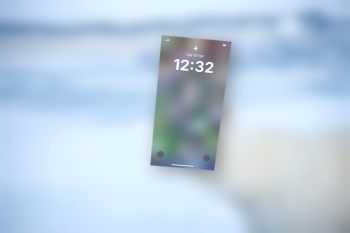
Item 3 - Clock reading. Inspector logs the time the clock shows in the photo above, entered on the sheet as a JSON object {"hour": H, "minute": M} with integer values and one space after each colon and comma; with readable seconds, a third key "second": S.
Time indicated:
{"hour": 12, "minute": 32}
